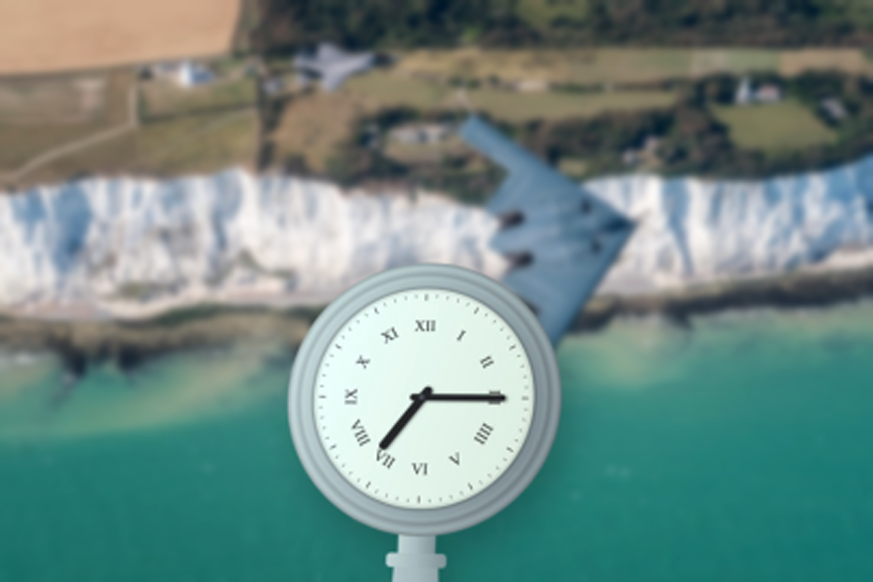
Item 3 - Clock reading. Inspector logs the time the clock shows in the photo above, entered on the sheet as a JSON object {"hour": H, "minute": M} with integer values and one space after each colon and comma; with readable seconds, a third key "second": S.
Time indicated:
{"hour": 7, "minute": 15}
